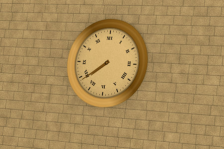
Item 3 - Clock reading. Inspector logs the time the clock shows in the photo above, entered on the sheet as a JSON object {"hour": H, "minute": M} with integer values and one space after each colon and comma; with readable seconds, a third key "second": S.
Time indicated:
{"hour": 7, "minute": 39}
